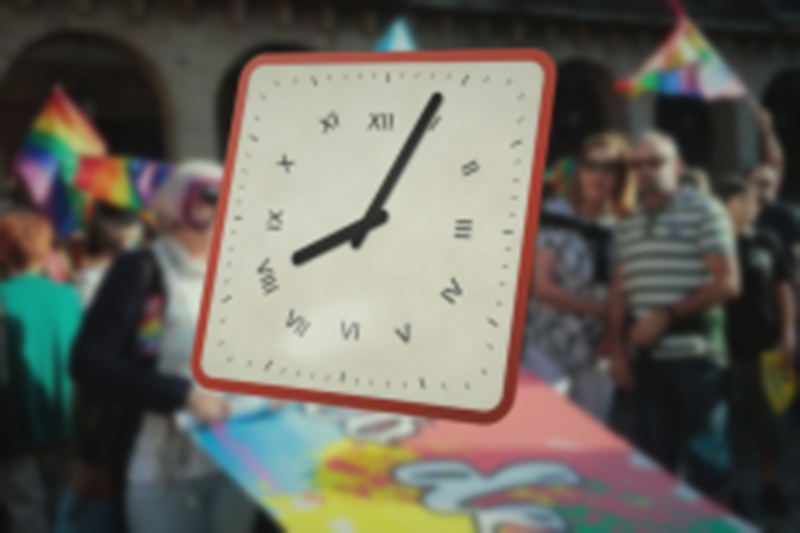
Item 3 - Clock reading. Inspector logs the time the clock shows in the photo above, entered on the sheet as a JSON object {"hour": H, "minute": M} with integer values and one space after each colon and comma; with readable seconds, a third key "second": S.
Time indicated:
{"hour": 8, "minute": 4}
